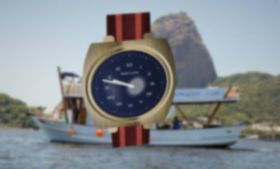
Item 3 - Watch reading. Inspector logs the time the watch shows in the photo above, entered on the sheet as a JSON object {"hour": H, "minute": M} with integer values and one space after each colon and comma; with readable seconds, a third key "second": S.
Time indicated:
{"hour": 9, "minute": 48}
